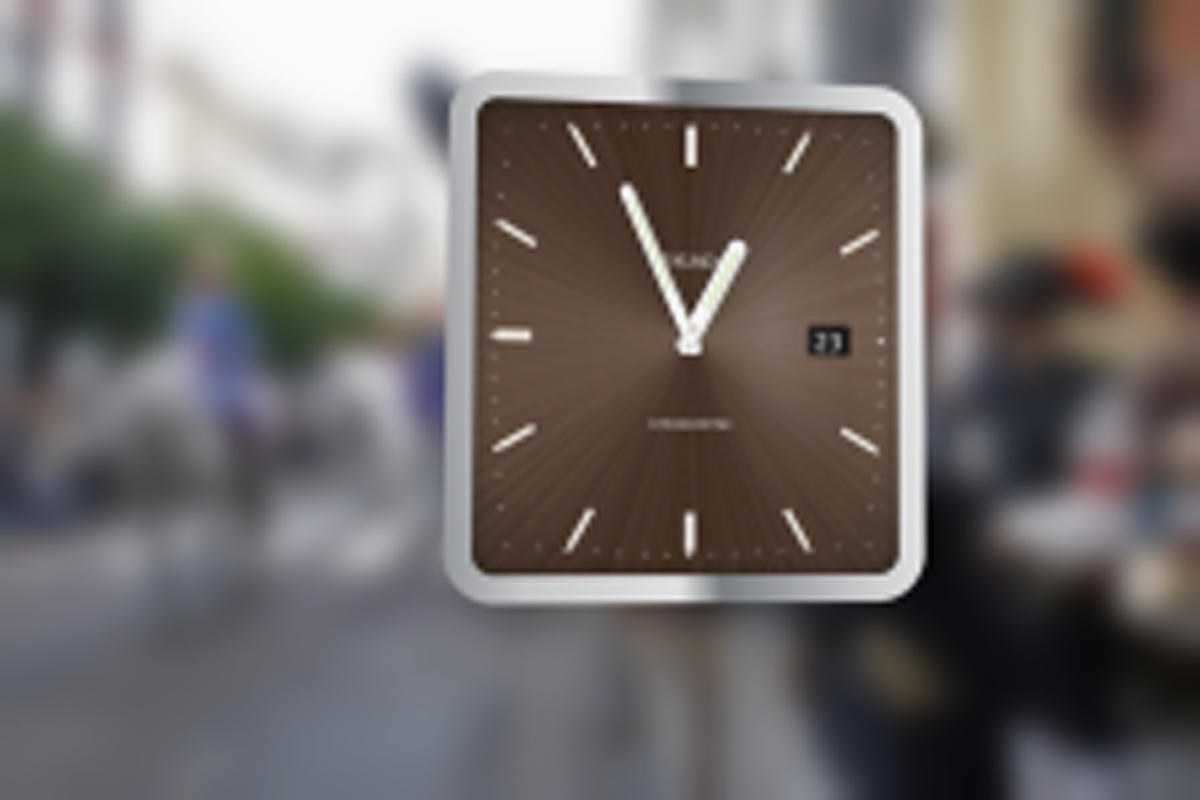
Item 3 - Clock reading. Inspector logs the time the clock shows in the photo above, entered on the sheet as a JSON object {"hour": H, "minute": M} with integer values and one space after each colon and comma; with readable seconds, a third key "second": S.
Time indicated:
{"hour": 12, "minute": 56}
